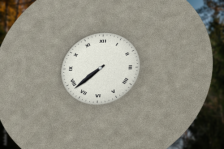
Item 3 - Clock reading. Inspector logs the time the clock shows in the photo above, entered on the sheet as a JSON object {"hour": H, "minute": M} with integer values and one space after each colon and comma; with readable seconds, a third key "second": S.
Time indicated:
{"hour": 7, "minute": 38}
